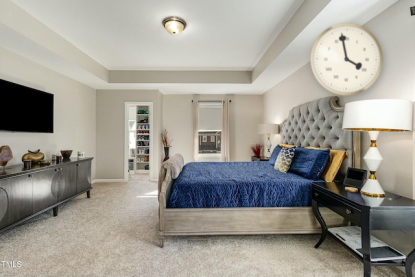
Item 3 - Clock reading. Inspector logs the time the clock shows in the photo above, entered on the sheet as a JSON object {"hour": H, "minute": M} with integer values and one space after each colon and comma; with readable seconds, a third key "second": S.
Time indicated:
{"hour": 3, "minute": 58}
